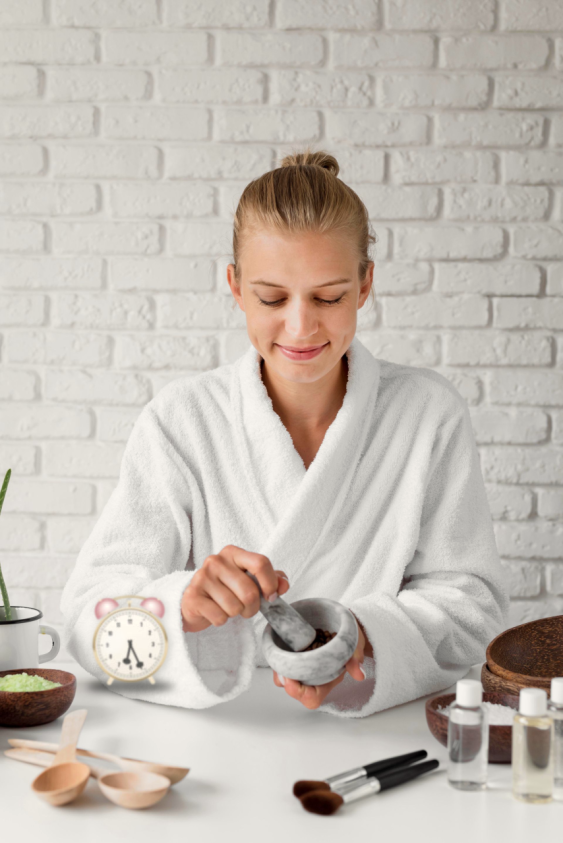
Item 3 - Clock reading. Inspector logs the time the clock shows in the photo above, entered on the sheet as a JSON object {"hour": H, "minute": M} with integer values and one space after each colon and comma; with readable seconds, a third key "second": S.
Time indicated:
{"hour": 6, "minute": 26}
